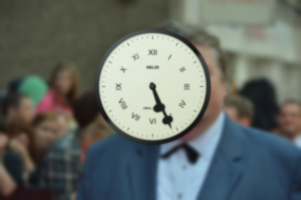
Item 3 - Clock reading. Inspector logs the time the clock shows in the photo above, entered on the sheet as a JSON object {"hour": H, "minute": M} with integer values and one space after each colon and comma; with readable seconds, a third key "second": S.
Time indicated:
{"hour": 5, "minute": 26}
